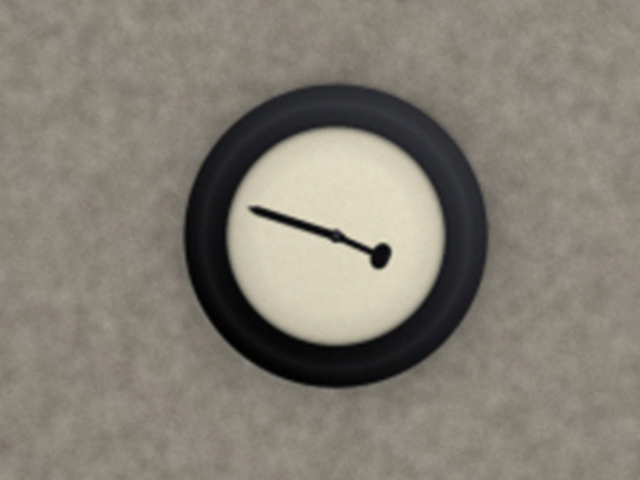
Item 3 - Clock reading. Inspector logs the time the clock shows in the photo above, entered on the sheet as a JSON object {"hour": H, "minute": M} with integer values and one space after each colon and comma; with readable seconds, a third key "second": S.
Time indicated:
{"hour": 3, "minute": 48}
